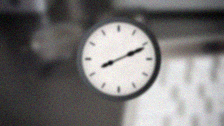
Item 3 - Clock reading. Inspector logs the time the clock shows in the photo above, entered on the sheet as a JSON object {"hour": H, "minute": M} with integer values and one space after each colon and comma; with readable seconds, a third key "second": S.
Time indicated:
{"hour": 8, "minute": 11}
